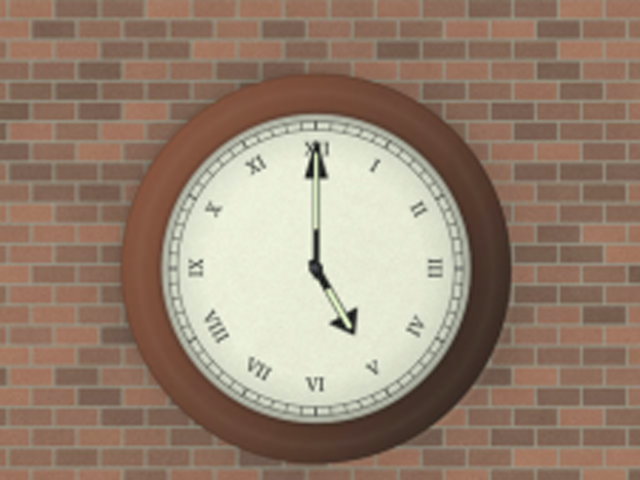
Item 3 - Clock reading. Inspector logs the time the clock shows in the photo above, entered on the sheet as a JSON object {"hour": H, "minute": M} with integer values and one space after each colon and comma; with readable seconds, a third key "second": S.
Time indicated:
{"hour": 5, "minute": 0}
